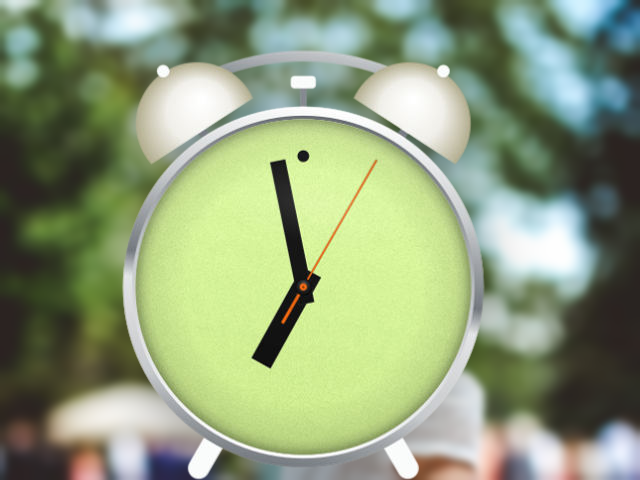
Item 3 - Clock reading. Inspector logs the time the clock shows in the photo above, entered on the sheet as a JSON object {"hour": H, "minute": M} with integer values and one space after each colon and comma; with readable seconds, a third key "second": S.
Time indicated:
{"hour": 6, "minute": 58, "second": 5}
